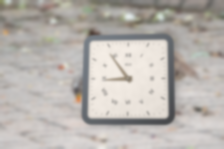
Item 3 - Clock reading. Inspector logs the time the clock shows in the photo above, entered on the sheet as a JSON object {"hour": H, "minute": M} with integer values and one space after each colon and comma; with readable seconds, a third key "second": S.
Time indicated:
{"hour": 8, "minute": 54}
